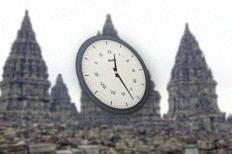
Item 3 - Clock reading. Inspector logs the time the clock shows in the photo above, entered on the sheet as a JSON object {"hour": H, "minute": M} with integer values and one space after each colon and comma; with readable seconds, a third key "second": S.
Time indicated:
{"hour": 12, "minute": 27}
